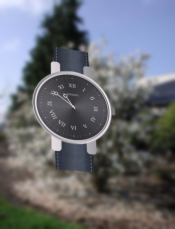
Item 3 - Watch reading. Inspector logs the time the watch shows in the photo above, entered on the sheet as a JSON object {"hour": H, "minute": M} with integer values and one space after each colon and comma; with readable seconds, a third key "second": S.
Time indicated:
{"hour": 10, "minute": 51}
